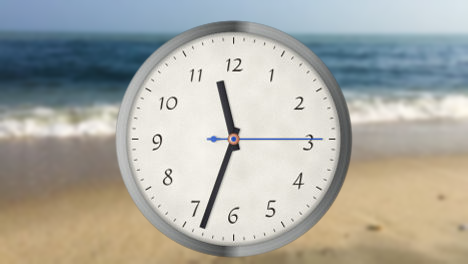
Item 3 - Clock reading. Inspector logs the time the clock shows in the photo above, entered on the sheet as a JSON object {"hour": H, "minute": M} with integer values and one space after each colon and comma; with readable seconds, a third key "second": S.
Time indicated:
{"hour": 11, "minute": 33, "second": 15}
